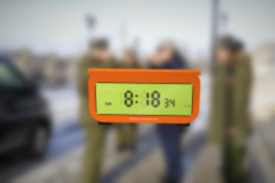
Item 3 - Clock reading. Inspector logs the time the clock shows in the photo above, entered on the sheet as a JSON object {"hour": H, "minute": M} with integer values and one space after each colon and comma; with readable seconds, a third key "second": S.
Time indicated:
{"hour": 8, "minute": 18, "second": 34}
